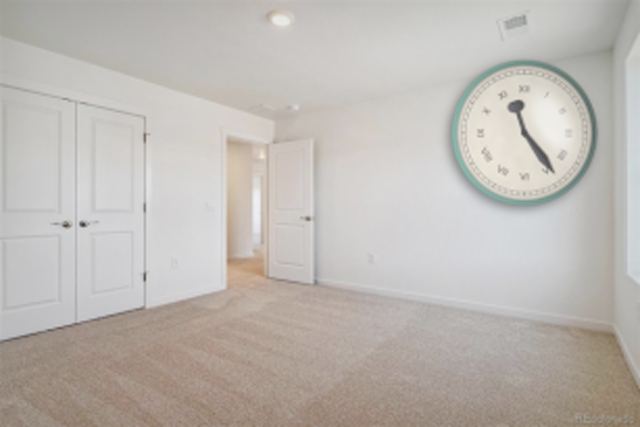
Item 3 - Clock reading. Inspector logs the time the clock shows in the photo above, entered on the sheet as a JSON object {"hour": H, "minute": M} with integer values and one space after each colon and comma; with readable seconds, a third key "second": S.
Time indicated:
{"hour": 11, "minute": 24}
